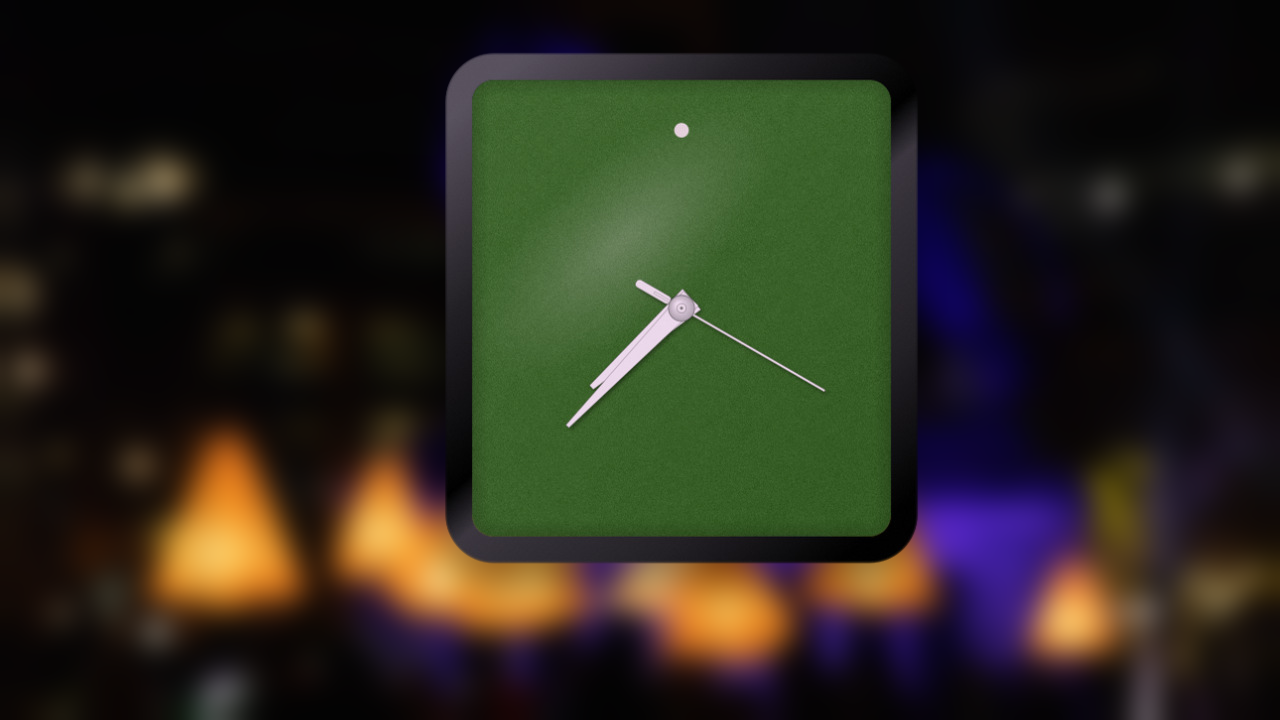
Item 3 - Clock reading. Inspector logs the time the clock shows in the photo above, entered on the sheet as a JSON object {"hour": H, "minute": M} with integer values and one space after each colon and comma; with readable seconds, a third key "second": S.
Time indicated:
{"hour": 7, "minute": 37, "second": 20}
